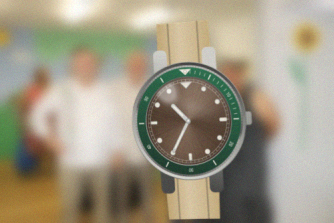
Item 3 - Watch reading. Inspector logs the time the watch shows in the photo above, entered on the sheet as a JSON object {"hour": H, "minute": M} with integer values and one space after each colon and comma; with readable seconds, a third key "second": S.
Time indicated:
{"hour": 10, "minute": 35}
